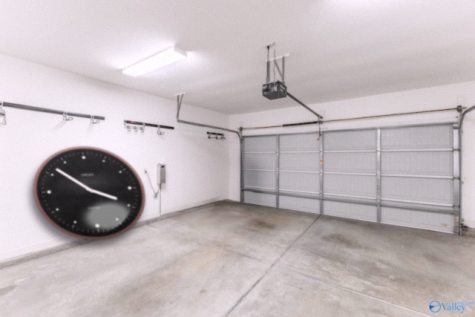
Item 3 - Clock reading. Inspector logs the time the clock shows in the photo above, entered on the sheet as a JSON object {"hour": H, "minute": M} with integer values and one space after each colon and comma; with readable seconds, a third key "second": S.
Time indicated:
{"hour": 3, "minute": 52}
